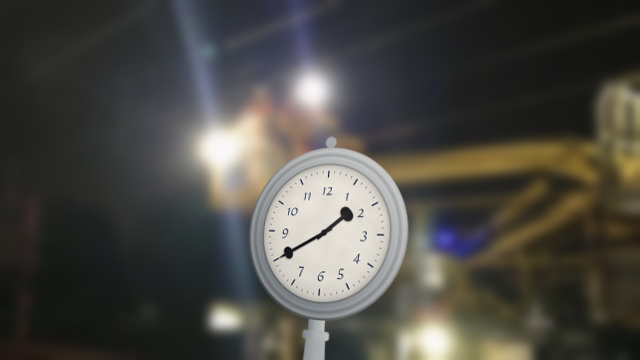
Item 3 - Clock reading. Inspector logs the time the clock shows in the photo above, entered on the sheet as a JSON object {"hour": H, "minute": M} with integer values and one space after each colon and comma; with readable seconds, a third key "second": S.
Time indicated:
{"hour": 1, "minute": 40}
